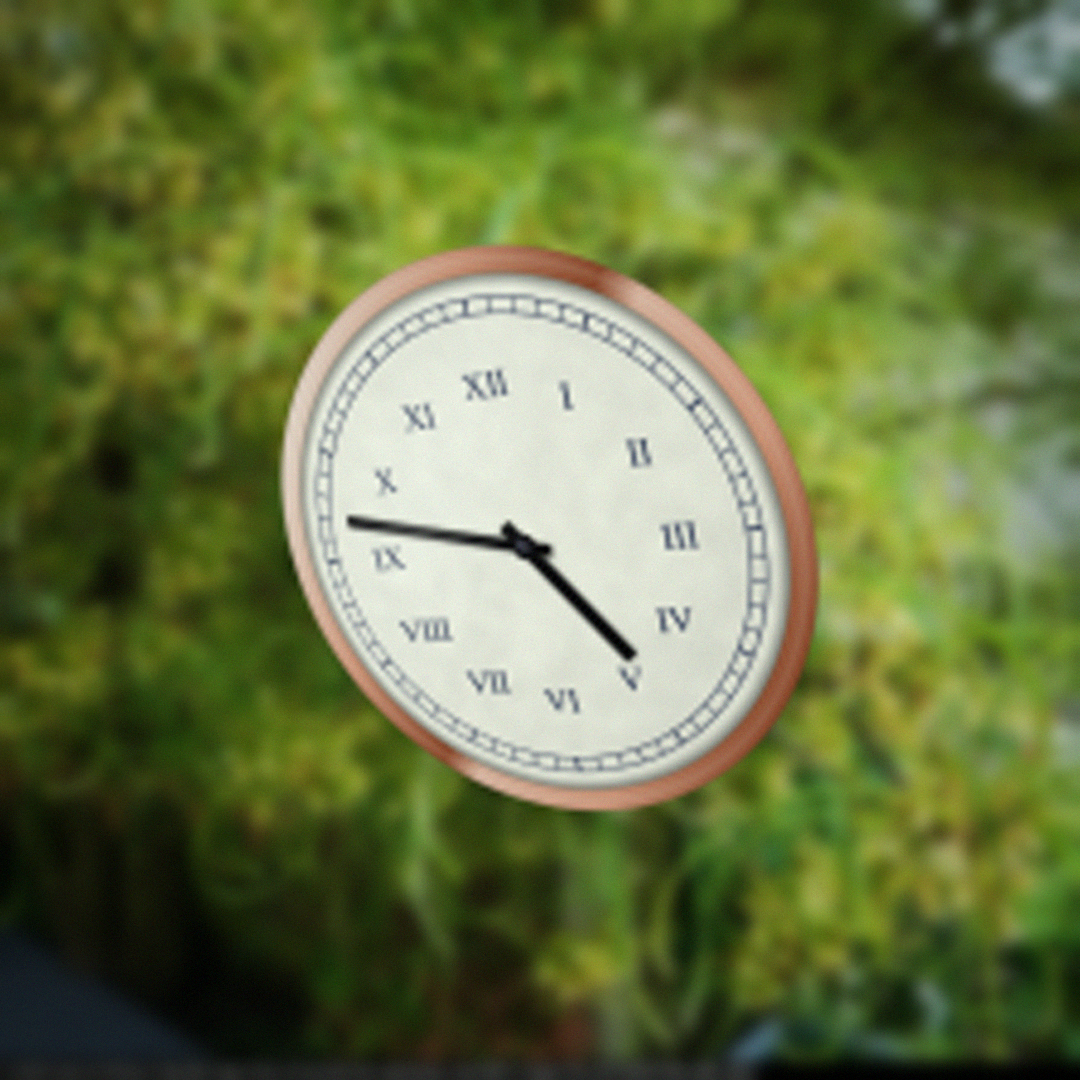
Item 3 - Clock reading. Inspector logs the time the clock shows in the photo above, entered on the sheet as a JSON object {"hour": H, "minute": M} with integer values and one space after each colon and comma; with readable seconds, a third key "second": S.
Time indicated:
{"hour": 4, "minute": 47}
